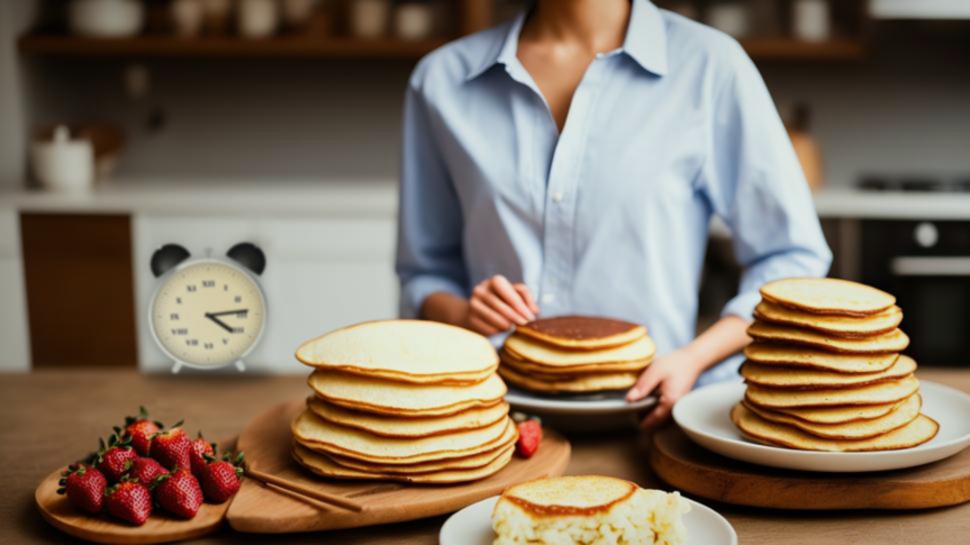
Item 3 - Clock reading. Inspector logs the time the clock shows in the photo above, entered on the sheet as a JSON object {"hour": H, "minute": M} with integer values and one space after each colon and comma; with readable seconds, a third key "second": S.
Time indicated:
{"hour": 4, "minute": 14}
